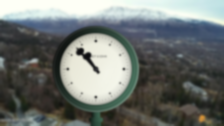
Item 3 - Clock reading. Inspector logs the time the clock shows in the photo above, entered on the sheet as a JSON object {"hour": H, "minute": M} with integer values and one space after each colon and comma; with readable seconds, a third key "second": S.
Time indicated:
{"hour": 10, "minute": 53}
